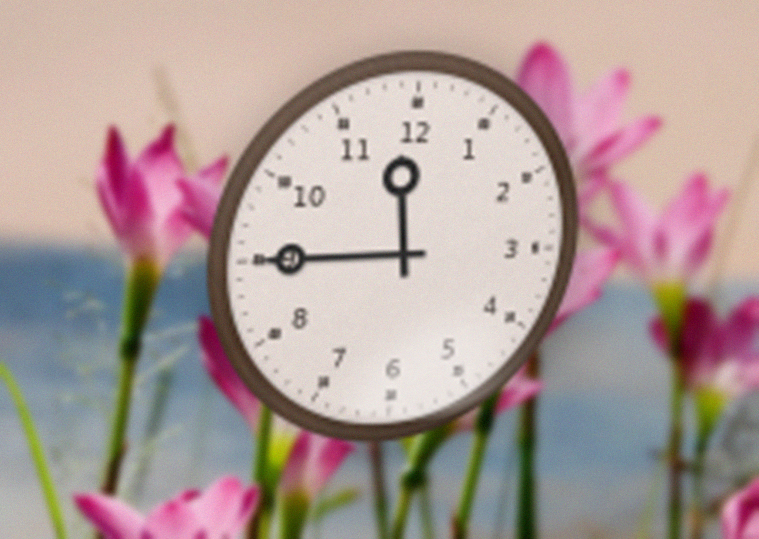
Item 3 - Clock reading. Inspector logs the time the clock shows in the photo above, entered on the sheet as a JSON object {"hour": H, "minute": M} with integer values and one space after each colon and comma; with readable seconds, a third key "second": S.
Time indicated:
{"hour": 11, "minute": 45}
